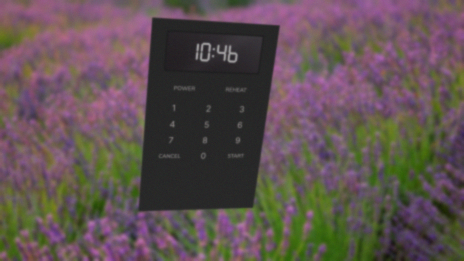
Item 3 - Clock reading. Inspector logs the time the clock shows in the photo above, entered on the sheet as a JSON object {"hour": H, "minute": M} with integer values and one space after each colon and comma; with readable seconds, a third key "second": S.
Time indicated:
{"hour": 10, "minute": 46}
